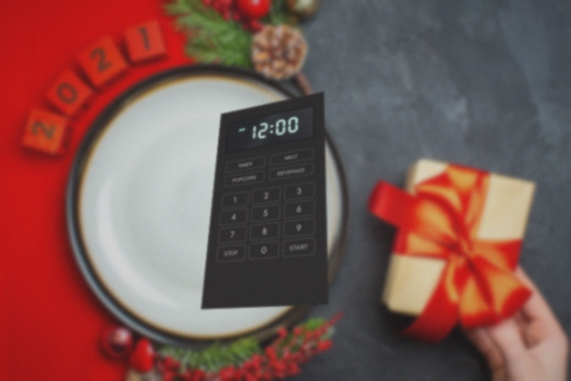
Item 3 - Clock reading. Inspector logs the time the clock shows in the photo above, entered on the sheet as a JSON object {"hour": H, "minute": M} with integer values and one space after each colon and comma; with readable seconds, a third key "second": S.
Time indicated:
{"hour": 12, "minute": 0}
